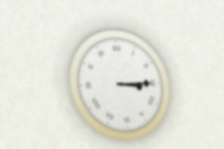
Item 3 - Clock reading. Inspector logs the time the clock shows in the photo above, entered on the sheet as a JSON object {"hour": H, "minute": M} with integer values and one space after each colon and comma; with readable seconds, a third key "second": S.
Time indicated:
{"hour": 3, "minute": 15}
